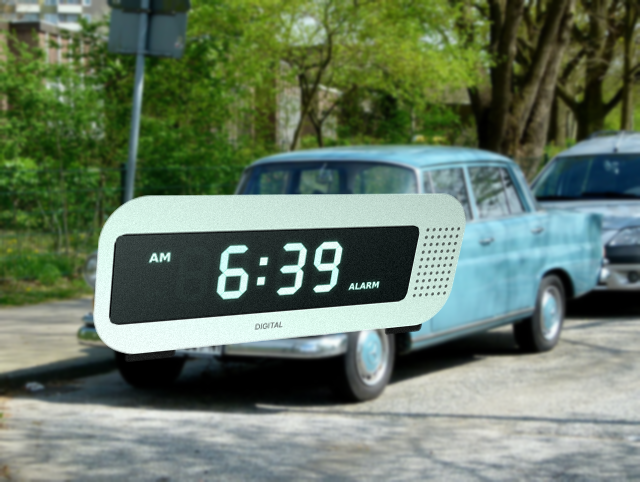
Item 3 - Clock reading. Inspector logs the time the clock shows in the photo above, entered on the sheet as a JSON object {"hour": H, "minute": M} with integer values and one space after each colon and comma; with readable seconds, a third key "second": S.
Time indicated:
{"hour": 6, "minute": 39}
